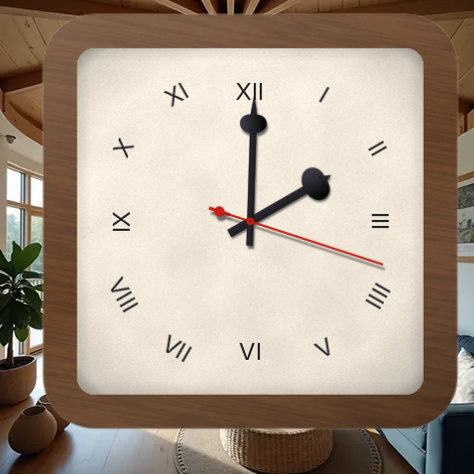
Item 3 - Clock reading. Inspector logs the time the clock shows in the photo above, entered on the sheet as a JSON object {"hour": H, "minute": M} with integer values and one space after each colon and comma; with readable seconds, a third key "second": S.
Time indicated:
{"hour": 2, "minute": 0, "second": 18}
